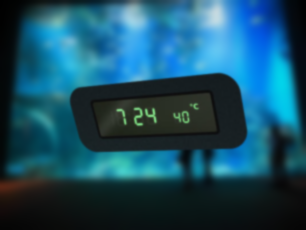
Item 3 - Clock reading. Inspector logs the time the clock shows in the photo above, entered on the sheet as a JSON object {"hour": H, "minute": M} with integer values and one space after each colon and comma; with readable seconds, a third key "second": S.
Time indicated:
{"hour": 7, "minute": 24}
